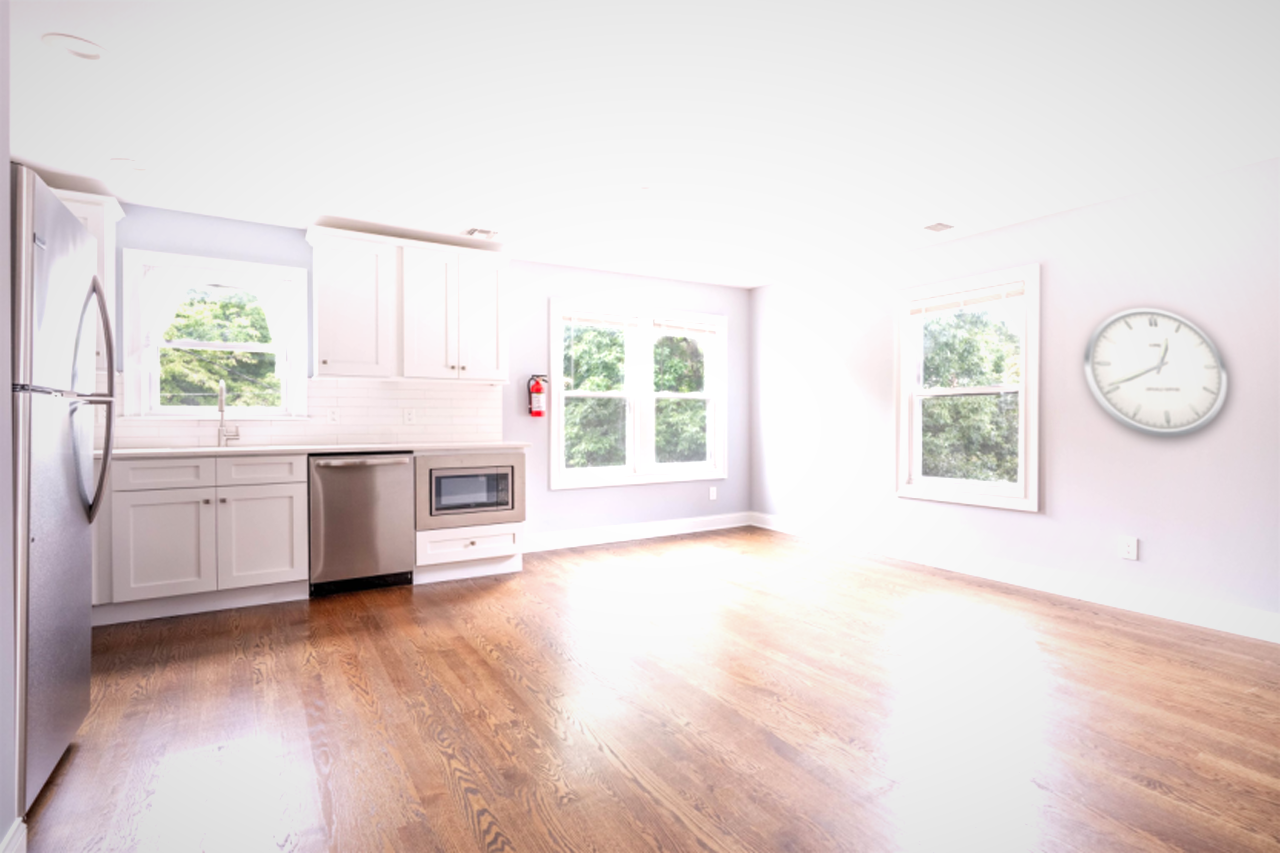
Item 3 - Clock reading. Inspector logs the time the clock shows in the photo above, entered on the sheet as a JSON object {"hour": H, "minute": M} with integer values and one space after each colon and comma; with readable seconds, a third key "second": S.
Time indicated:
{"hour": 12, "minute": 41}
